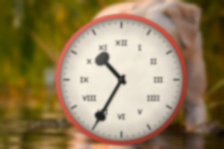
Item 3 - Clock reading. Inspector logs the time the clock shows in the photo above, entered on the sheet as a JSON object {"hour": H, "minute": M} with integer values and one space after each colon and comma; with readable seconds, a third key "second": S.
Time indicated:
{"hour": 10, "minute": 35}
